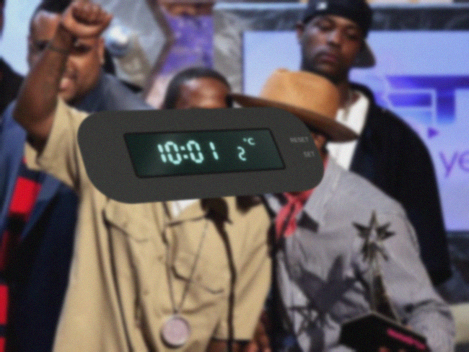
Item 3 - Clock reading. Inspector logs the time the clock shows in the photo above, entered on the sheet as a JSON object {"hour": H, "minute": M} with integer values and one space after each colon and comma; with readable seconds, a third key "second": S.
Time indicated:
{"hour": 10, "minute": 1}
